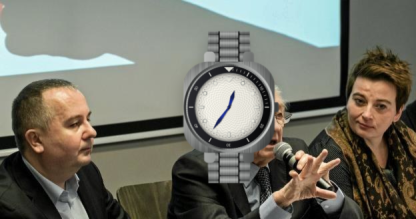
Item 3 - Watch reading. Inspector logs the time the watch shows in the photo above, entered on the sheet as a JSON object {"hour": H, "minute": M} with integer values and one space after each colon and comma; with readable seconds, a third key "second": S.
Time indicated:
{"hour": 12, "minute": 36}
